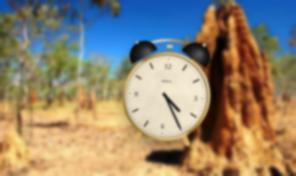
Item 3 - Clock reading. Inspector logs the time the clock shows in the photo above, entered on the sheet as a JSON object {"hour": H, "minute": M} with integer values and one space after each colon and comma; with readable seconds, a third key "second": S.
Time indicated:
{"hour": 4, "minute": 25}
